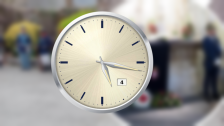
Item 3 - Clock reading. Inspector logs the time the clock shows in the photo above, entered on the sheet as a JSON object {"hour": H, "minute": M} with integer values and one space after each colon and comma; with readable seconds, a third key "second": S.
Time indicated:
{"hour": 5, "minute": 17}
